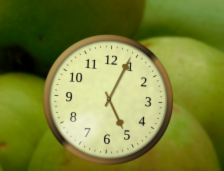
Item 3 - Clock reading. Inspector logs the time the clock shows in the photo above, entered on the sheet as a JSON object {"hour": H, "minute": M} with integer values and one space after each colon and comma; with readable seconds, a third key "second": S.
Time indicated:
{"hour": 5, "minute": 4}
